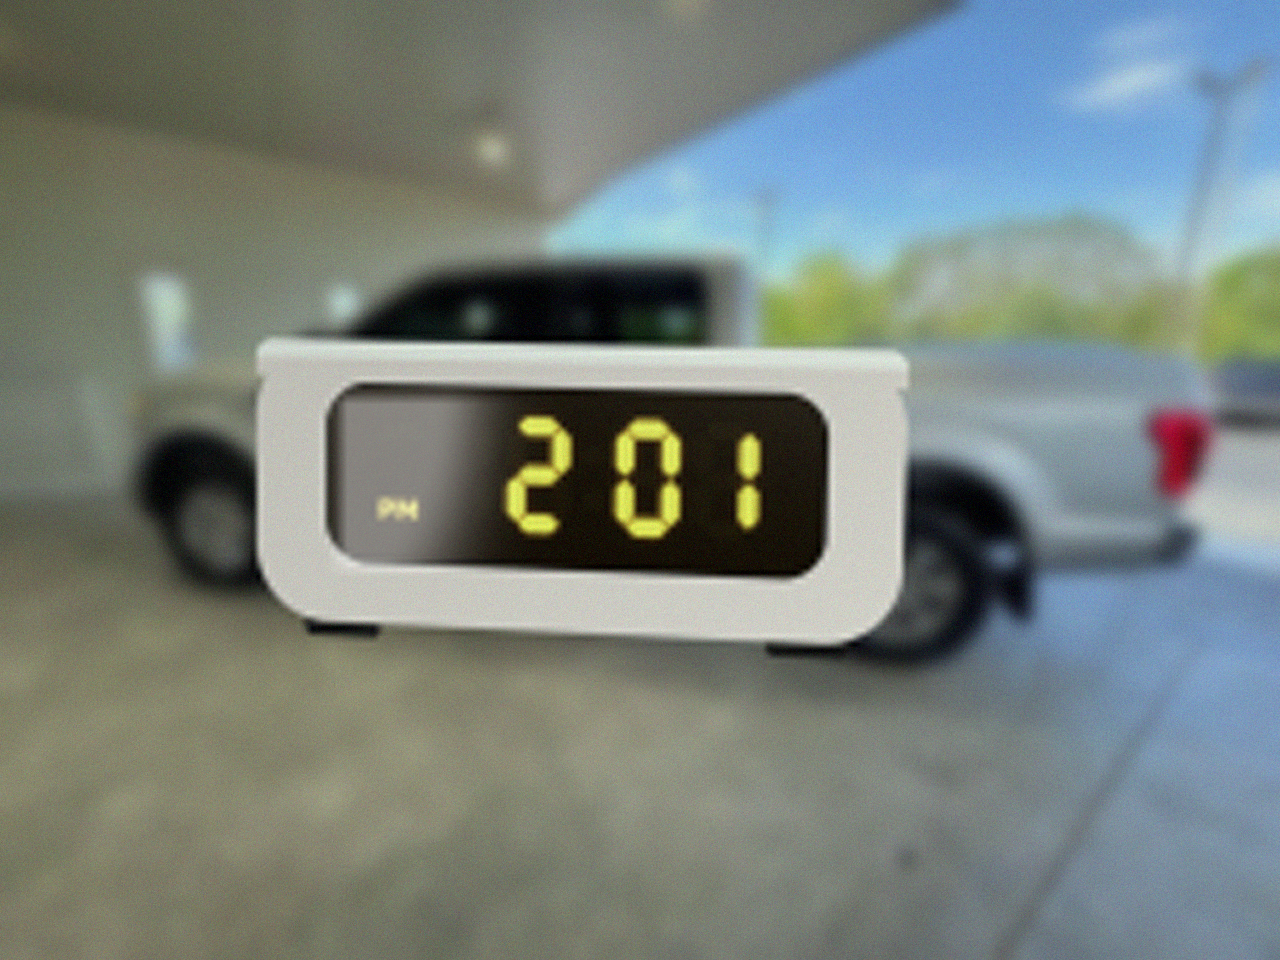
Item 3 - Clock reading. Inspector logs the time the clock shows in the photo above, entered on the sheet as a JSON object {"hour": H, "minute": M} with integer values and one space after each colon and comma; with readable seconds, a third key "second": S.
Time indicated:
{"hour": 2, "minute": 1}
